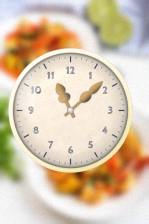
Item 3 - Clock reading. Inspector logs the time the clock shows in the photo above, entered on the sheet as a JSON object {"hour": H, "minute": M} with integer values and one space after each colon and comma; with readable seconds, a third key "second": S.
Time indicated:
{"hour": 11, "minute": 8}
